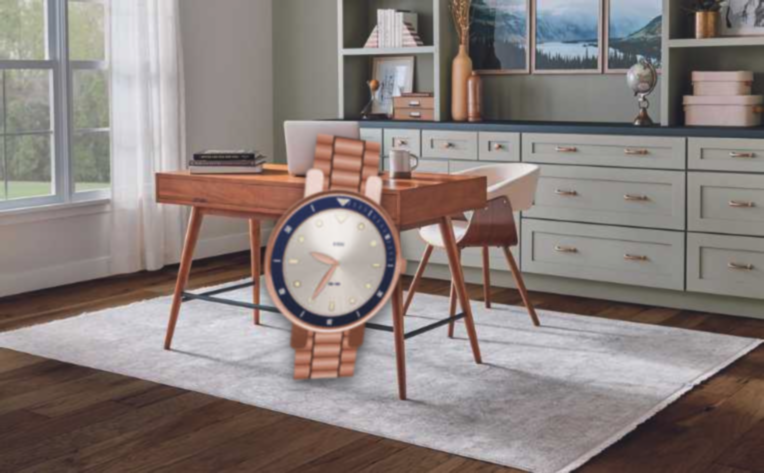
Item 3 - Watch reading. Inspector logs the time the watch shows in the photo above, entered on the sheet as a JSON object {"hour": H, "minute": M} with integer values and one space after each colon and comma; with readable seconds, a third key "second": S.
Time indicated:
{"hour": 9, "minute": 35}
